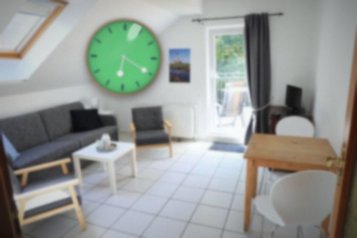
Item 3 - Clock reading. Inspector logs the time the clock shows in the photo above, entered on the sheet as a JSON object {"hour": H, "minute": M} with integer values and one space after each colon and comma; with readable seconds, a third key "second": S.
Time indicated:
{"hour": 6, "minute": 20}
